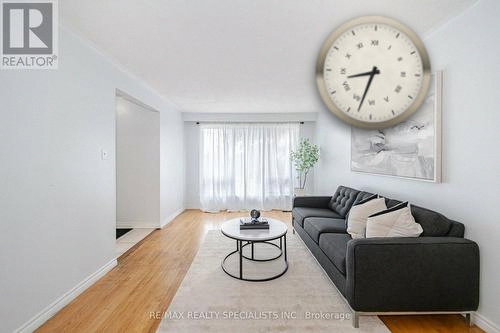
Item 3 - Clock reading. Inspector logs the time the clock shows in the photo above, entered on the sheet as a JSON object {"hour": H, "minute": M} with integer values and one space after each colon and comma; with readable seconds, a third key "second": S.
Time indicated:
{"hour": 8, "minute": 33}
